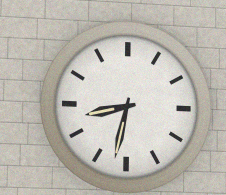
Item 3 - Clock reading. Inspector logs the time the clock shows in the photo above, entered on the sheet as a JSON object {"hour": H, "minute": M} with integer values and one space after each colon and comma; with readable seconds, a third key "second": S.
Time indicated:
{"hour": 8, "minute": 32}
